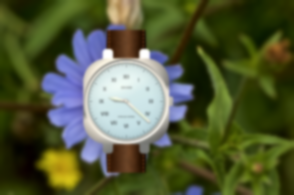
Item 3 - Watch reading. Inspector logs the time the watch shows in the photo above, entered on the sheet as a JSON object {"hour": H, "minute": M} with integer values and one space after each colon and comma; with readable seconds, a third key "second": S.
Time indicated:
{"hour": 9, "minute": 22}
